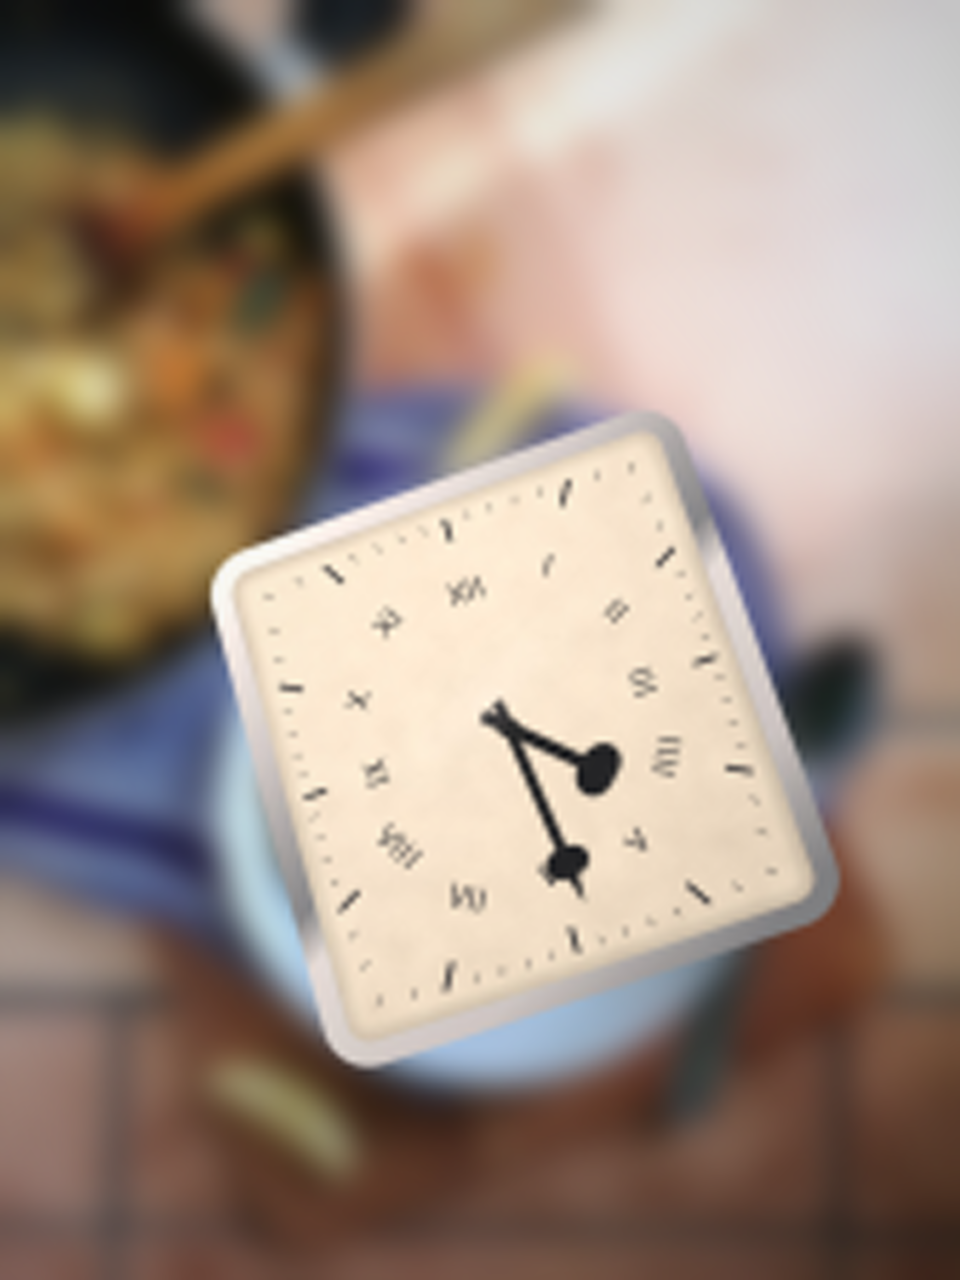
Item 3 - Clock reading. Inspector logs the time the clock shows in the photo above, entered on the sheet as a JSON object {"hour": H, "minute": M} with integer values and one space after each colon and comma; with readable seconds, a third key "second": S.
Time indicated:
{"hour": 4, "minute": 29}
